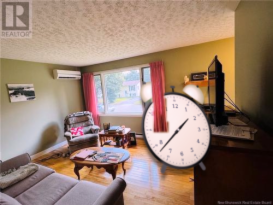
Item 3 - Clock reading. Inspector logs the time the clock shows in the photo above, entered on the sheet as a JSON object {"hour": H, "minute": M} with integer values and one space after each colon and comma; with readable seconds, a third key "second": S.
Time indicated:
{"hour": 1, "minute": 38}
